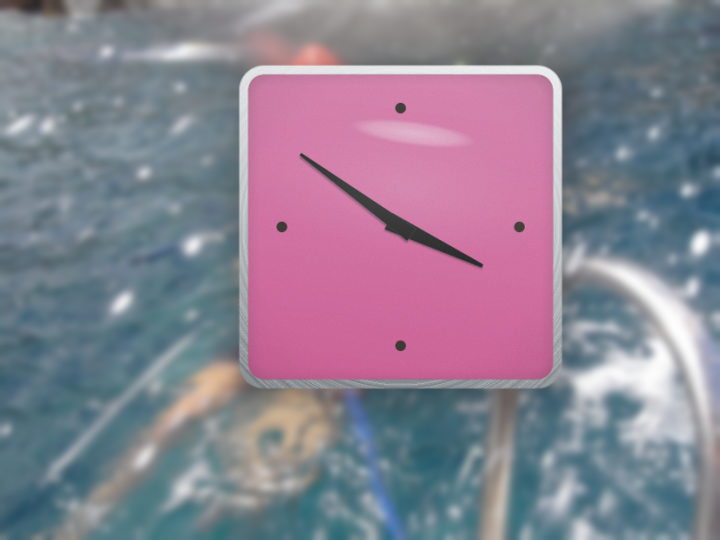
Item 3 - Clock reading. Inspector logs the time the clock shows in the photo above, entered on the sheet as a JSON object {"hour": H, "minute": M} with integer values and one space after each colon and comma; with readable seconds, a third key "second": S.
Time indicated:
{"hour": 3, "minute": 51}
